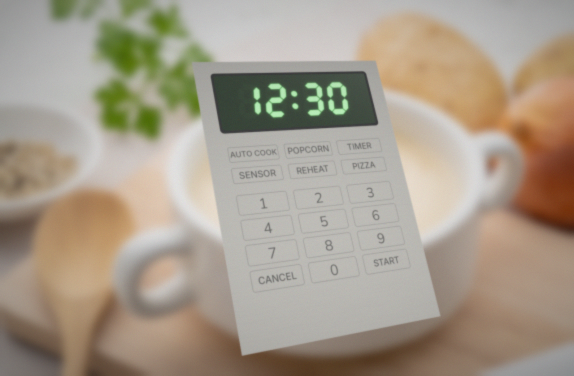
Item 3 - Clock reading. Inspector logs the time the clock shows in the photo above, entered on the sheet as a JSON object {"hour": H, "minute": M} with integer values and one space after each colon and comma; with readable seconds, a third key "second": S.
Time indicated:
{"hour": 12, "minute": 30}
